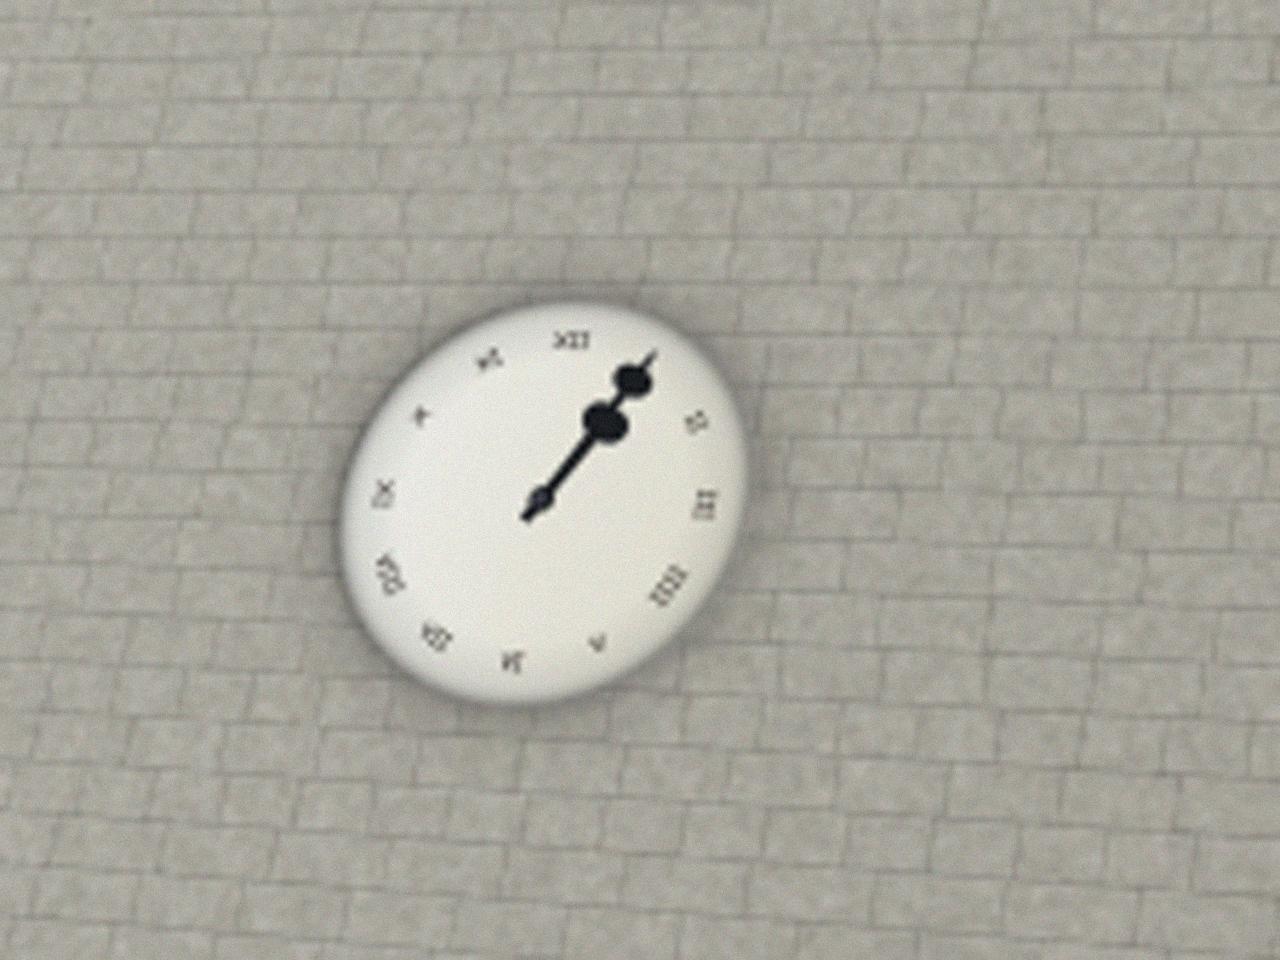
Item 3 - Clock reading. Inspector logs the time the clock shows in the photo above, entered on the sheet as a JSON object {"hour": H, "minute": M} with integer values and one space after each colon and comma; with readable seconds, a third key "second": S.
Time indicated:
{"hour": 1, "minute": 5}
